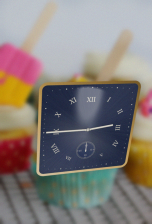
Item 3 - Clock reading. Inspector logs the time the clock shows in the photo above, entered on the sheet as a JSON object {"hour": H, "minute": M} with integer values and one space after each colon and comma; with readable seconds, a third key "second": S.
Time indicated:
{"hour": 2, "minute": 45}
